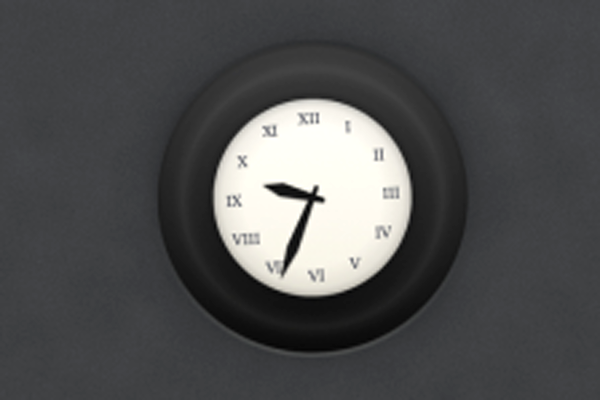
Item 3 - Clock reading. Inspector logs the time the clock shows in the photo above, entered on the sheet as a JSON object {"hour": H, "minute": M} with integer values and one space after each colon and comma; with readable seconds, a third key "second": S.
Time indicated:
{"hour": 9, "minute": 34}
